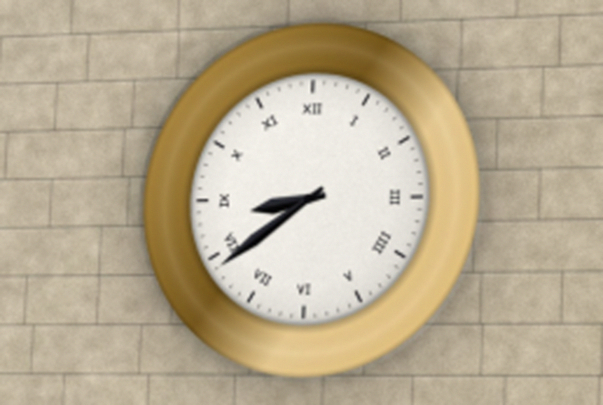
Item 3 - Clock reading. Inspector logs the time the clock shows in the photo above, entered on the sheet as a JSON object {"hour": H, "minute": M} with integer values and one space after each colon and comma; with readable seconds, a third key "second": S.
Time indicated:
{"hour": 8, "minute": 39}
